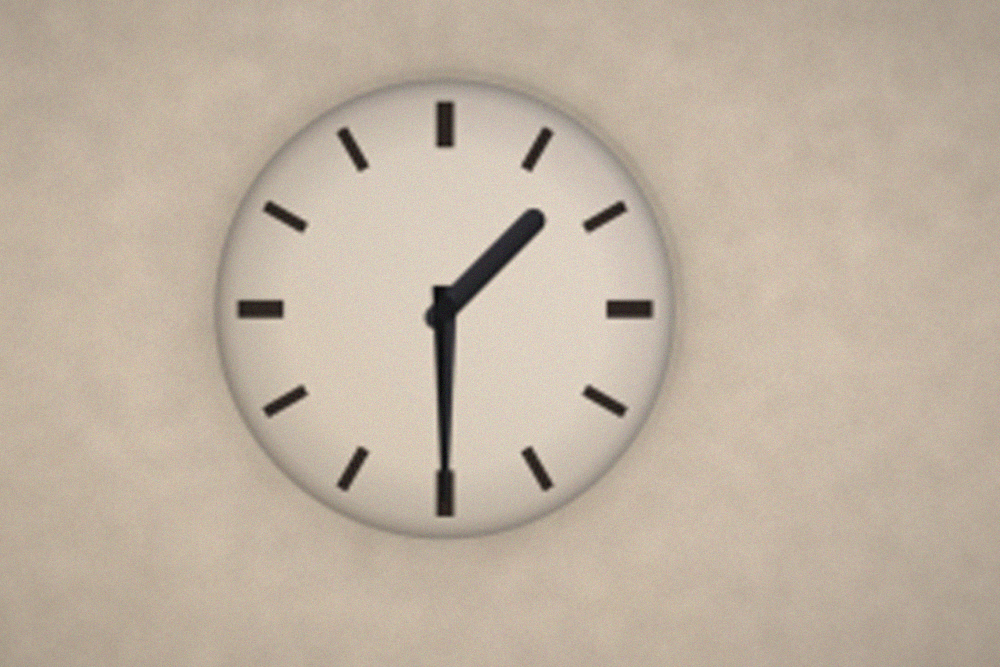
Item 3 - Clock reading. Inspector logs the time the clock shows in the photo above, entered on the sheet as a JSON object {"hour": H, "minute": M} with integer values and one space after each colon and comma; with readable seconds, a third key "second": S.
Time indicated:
{"hour": 1, "minute": 30}
